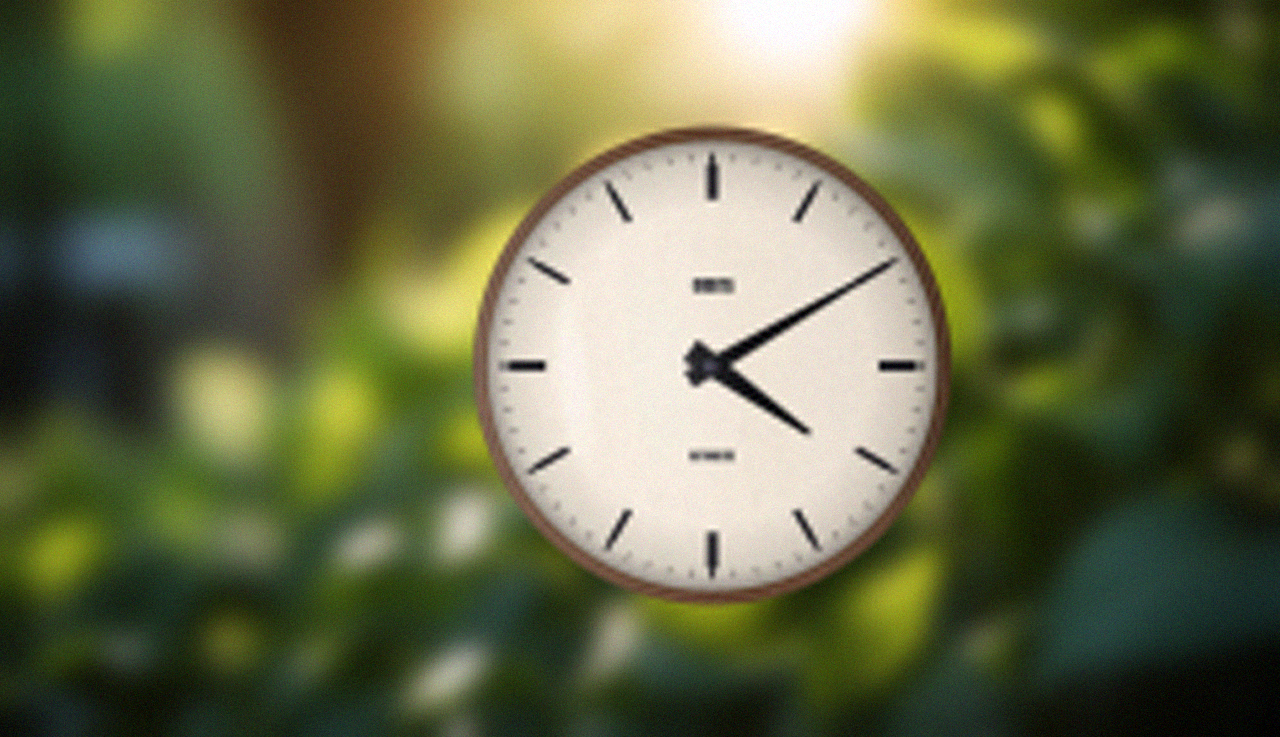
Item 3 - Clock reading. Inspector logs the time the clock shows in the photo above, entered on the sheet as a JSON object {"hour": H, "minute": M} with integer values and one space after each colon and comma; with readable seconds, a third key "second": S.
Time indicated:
{"hour": 4, "minute": 10}
